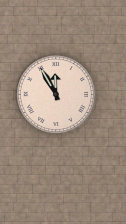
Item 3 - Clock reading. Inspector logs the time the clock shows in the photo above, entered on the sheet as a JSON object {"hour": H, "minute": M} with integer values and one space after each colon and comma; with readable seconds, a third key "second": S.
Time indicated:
{"hour": 11, "minute": 55}
